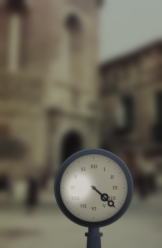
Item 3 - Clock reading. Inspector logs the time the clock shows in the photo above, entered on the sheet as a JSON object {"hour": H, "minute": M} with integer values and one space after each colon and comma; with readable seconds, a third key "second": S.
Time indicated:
{"hour": 4, "minute": 22}
